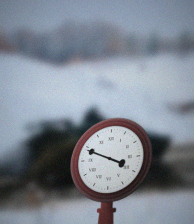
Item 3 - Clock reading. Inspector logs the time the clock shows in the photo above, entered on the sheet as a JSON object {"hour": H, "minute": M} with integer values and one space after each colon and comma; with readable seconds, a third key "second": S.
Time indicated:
{"hour": 3, "minute": 49}
